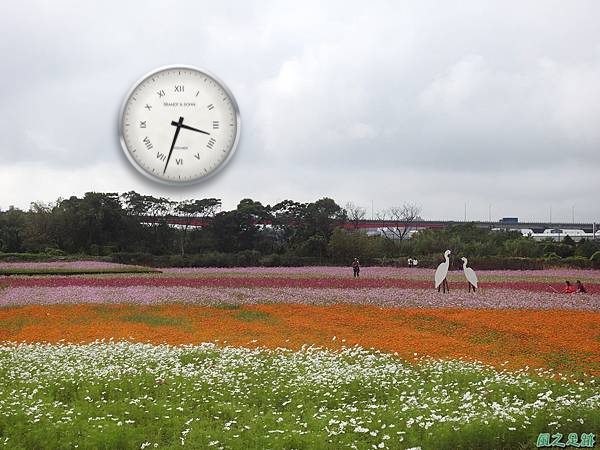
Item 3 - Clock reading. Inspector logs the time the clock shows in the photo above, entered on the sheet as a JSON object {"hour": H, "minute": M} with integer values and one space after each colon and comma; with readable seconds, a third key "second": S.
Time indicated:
{"hour": 3, "minute": 33}
